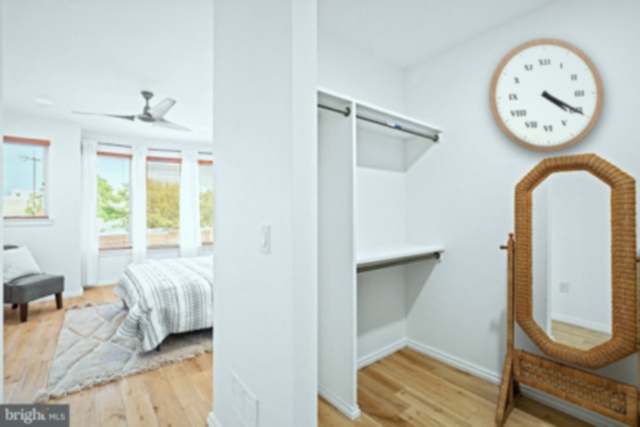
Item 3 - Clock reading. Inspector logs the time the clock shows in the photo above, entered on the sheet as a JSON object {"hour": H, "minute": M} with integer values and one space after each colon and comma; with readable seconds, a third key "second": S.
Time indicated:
{"hour": 4, "minute": 20}
